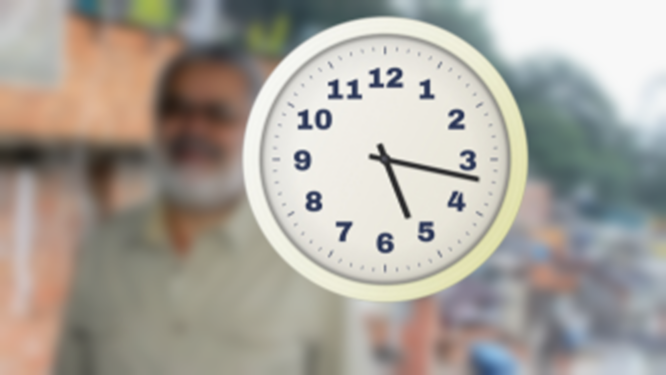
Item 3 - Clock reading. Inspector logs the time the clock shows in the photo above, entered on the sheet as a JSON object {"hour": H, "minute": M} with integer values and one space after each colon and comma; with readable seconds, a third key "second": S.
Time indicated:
{"hour": 5, "minute": 17}
